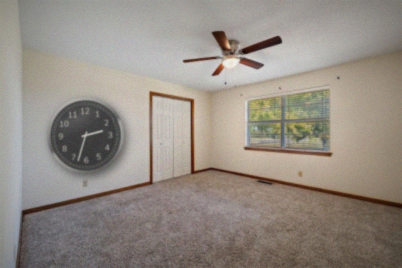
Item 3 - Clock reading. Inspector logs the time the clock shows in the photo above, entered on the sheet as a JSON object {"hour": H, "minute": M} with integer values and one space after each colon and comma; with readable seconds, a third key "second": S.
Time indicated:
{"hour": 2, "minute": 33}
